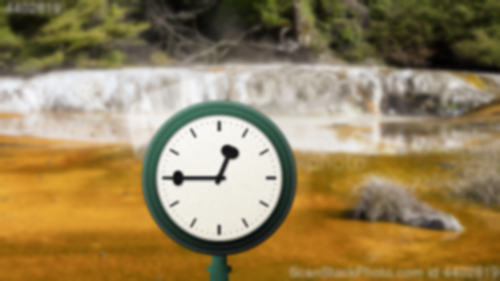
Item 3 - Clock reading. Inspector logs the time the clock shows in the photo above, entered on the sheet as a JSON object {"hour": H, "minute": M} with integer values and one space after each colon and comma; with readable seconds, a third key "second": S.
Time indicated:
{"hour": 12, "minute": 45}
